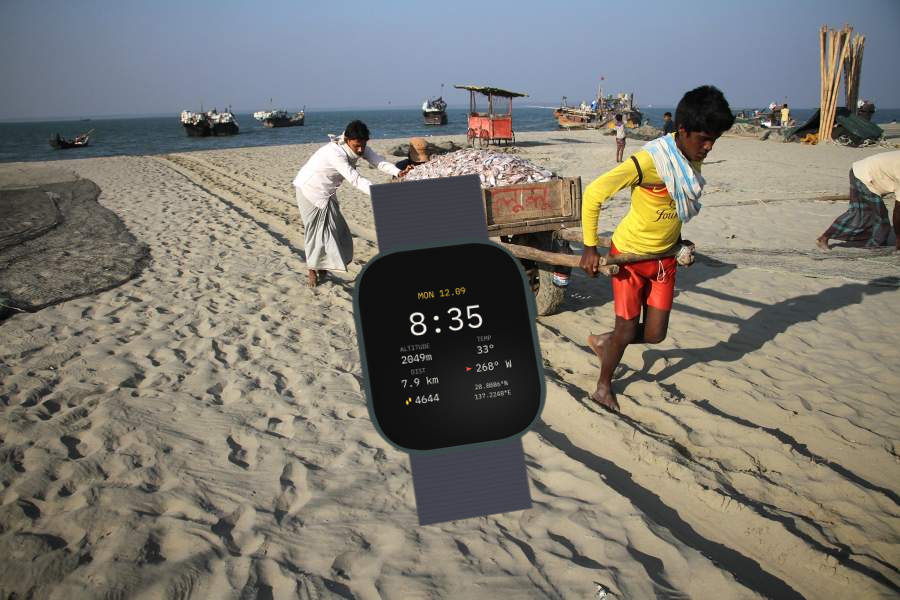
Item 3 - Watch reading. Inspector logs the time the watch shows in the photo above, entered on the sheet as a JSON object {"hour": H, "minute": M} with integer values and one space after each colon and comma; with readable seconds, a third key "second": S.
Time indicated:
{"hour": 8, "minute": 35}
